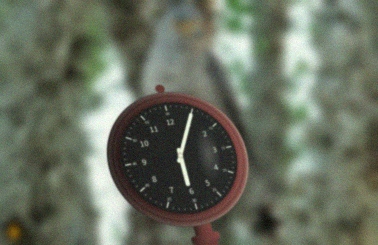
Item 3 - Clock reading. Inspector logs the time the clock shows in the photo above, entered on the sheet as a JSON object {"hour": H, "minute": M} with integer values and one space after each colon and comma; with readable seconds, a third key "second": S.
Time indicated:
{"hour": 6, "minute": 5}
